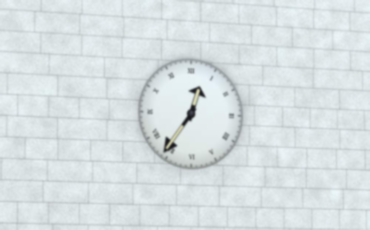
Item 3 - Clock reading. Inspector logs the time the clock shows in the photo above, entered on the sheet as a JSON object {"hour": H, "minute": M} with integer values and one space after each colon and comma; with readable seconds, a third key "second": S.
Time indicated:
{"hour": 12, "minute": 36}
